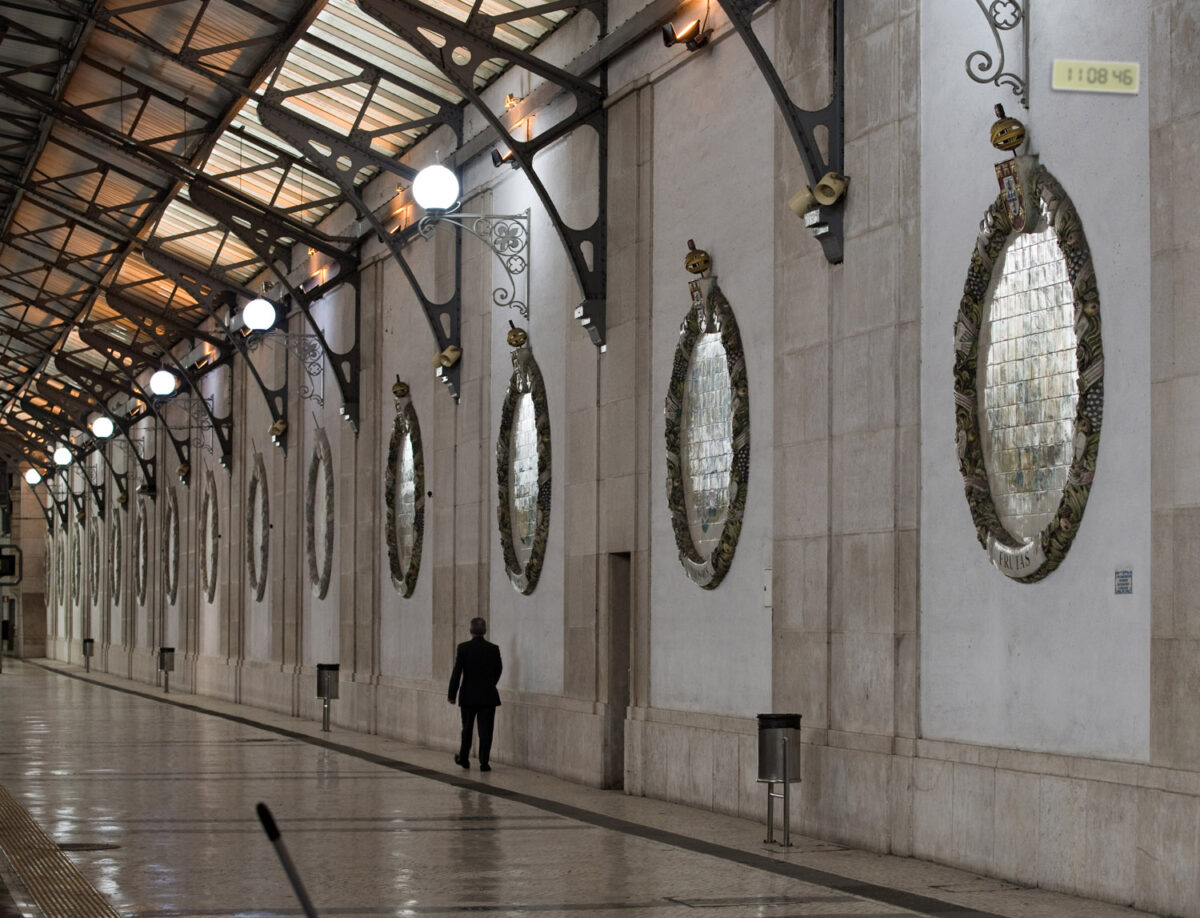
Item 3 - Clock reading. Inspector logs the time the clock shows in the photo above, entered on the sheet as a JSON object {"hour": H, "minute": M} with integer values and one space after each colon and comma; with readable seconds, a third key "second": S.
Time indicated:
{"hour": 11, "minute": 8, "second": 46}
